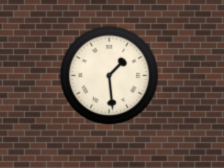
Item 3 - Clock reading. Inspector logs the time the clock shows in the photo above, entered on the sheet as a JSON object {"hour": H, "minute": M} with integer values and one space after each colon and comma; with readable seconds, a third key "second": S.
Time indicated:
{"hour": 1, "minute": 29}
